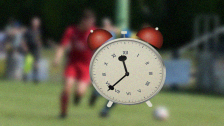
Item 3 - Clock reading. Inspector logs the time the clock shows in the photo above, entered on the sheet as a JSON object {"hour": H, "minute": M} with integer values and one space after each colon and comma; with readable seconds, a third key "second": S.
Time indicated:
{"hour": 11, "minute": 38}
